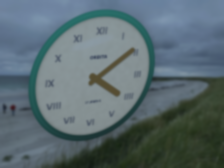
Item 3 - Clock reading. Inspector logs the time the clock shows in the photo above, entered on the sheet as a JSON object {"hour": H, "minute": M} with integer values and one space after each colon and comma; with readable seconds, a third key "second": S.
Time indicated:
{"hour": 4, "minute": 9}
